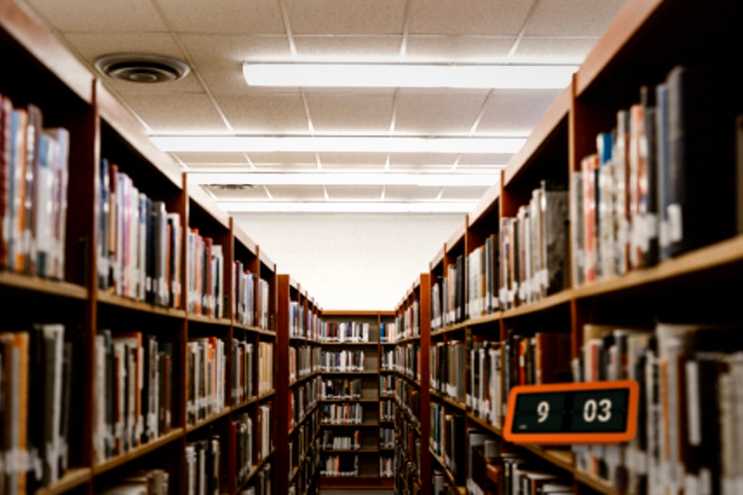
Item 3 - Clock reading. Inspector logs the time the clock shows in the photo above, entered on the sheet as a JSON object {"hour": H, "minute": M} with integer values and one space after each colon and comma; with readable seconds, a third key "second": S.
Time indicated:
{"hour": 9, "minute": 3}
